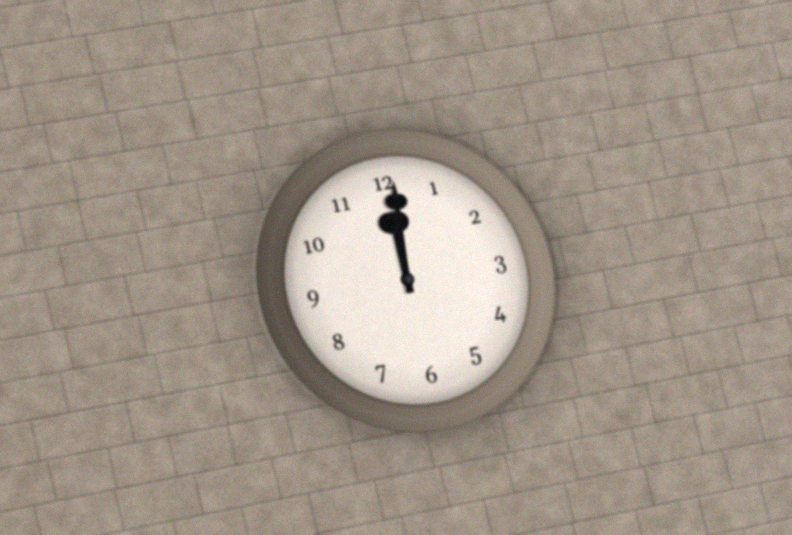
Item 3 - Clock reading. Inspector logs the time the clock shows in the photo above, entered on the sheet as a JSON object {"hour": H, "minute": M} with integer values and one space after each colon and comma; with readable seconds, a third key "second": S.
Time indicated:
{"hour": 12, "minute": 1}
